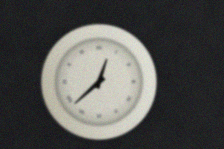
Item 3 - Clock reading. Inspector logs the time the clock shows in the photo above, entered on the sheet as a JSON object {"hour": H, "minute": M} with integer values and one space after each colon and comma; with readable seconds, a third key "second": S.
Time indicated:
{"hour": 12, "minute": 38}
